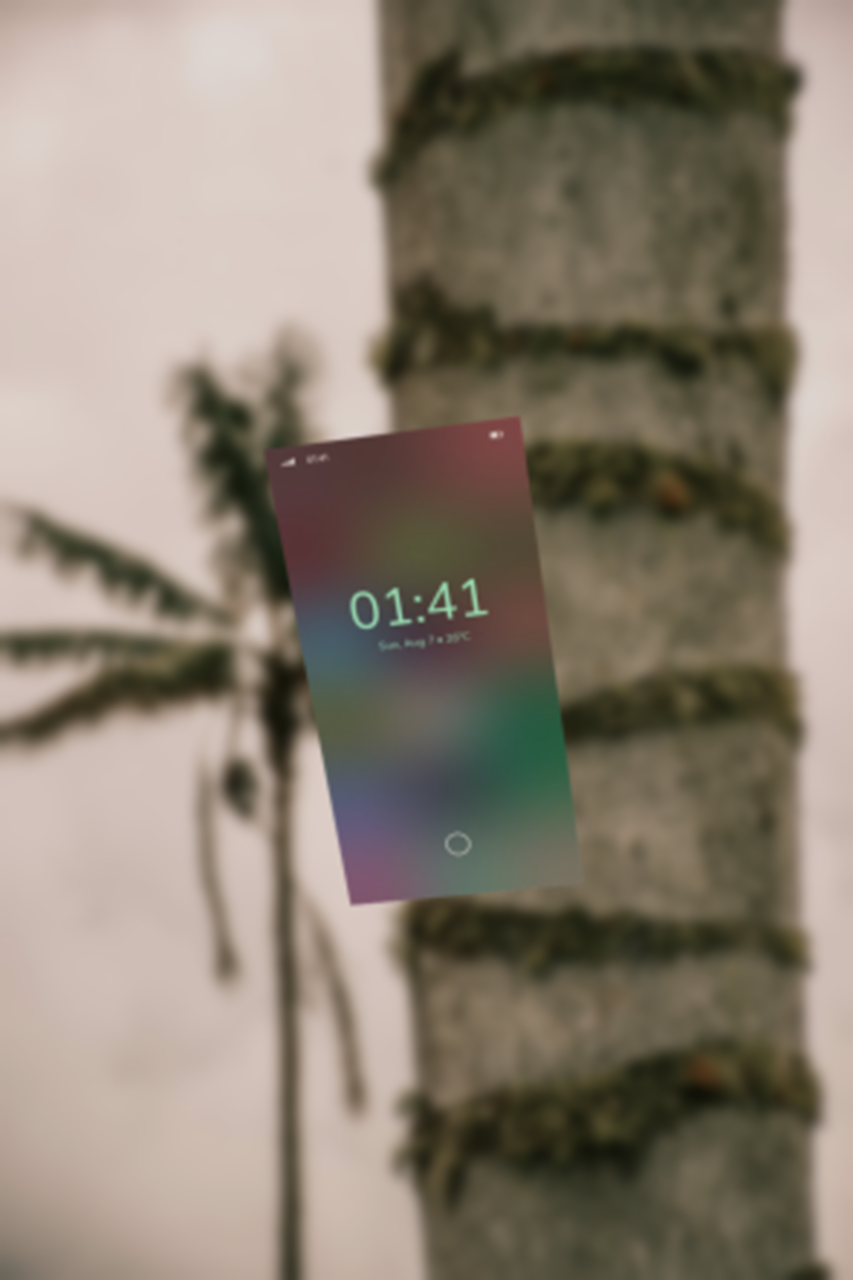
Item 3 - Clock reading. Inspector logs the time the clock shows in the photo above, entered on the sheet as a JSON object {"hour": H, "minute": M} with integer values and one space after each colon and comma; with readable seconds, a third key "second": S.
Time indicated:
{"hour": 1, "minute": 41}
